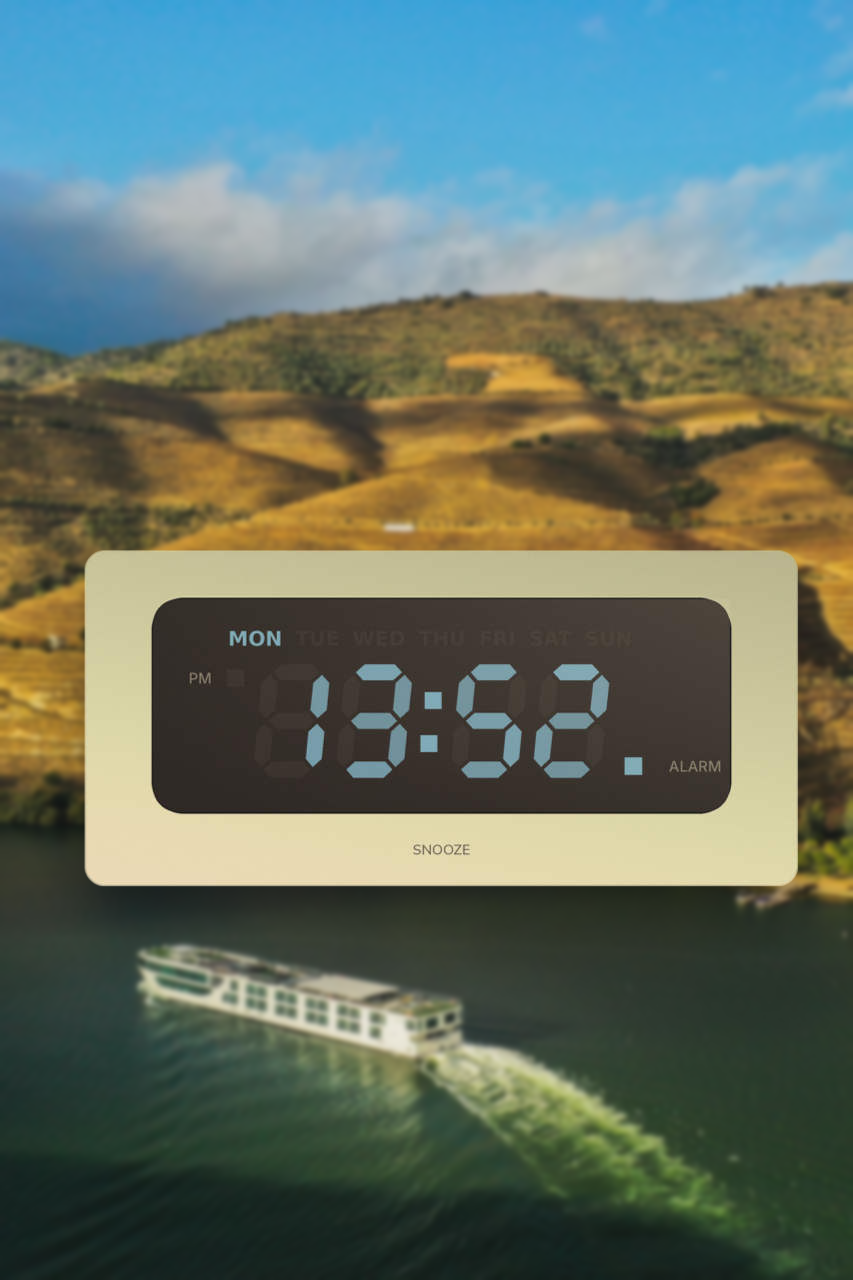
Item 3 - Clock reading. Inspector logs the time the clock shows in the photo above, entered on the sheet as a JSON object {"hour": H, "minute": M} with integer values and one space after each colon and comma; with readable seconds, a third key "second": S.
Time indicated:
{"hour": 13, "minute": 52}
